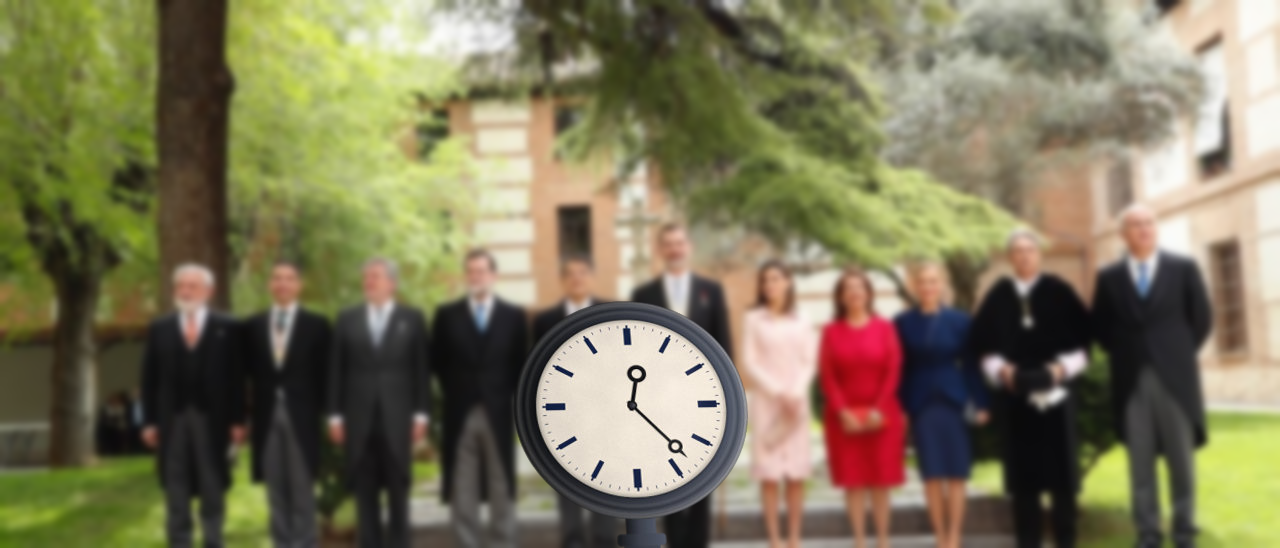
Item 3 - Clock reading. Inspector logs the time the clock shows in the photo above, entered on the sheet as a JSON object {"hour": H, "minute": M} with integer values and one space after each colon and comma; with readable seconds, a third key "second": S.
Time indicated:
{"hour": 12, "minute": 23}
